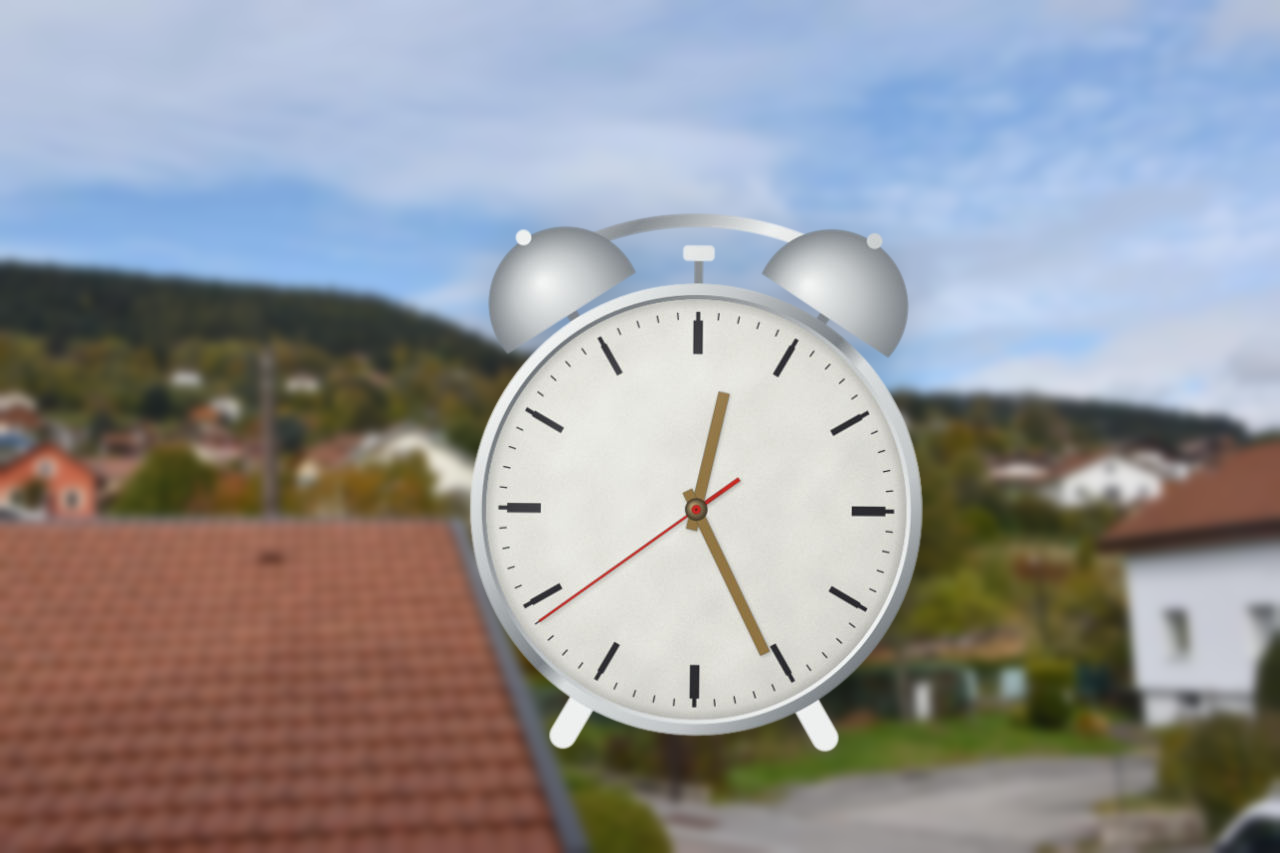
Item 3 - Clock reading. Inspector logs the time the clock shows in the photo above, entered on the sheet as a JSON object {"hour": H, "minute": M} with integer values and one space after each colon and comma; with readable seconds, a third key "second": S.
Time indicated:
{"hour": 12, "minute": 25, "second": 39}
